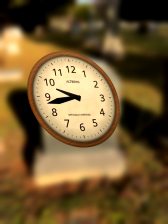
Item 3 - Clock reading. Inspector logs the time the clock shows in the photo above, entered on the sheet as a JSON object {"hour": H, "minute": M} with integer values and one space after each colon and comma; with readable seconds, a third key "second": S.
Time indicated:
{"hour": 9, "minute": 43}
